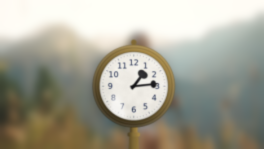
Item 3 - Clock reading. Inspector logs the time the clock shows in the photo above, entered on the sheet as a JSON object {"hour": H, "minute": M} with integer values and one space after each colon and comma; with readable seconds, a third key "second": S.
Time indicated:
{"hour": 1, "minute": 14}
